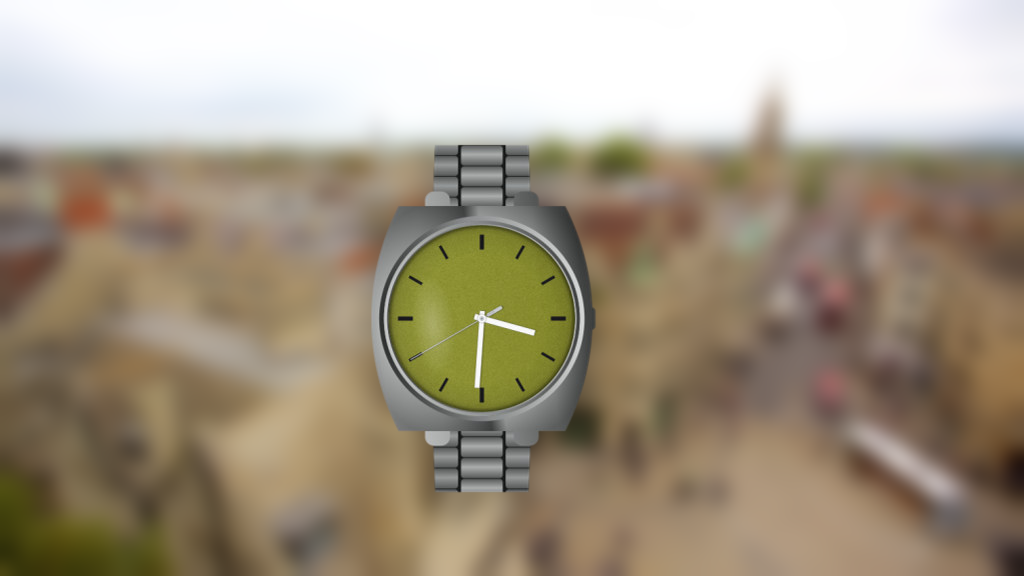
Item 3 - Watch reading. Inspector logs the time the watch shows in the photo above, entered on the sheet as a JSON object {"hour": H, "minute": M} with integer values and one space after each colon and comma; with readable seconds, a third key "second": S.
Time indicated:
{"hour": 3, "minute": 30, "second": 40}
